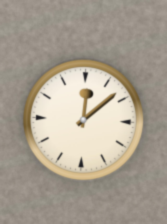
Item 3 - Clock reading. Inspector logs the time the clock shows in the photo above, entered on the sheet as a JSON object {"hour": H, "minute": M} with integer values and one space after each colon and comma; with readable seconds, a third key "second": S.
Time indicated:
{"hour": 12, "minute": 8}
